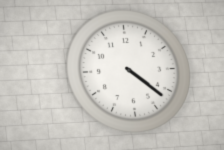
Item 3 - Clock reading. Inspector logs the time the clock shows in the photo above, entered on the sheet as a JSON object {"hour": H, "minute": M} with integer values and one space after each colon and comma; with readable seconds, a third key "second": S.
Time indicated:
{"hour": 4, "minute": 22}
